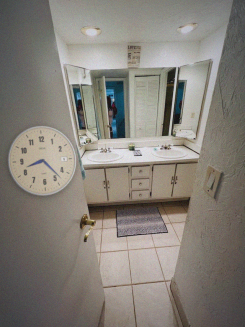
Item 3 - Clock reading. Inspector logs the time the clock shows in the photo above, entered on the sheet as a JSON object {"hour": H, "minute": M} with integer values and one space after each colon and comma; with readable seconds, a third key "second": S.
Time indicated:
{"hour": 8, "minute": 23}
